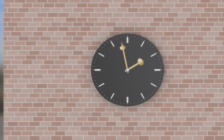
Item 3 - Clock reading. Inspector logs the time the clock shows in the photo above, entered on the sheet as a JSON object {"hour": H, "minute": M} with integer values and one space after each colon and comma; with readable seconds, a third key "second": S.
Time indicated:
{"hour": 1, "minute": 58}
